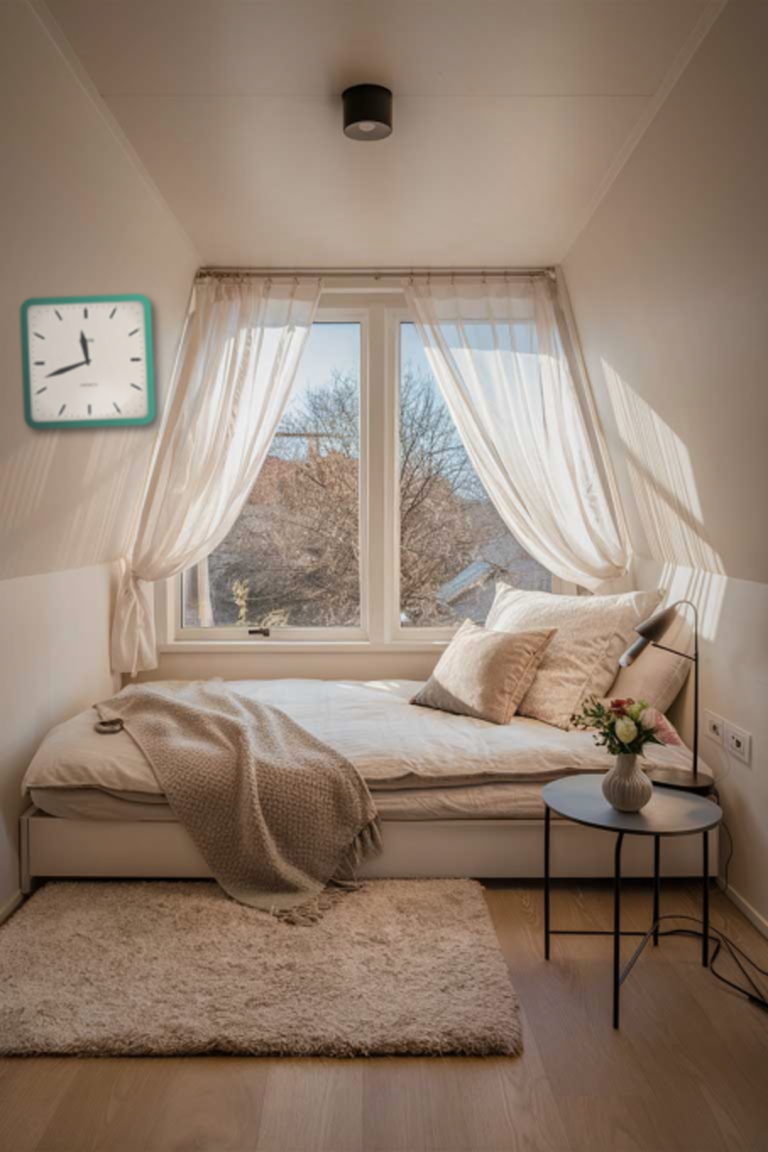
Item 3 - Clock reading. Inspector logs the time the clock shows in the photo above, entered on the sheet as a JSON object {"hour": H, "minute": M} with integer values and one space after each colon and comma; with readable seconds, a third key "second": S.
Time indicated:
{"hour": 11, "minute": 42}
